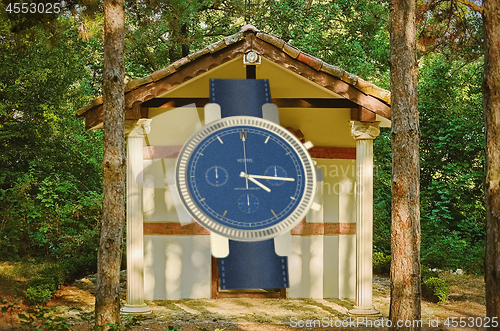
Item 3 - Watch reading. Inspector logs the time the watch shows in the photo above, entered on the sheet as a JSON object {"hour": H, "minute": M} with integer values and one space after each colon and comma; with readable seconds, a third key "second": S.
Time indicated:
{"hour": 4, "minute": 16}
